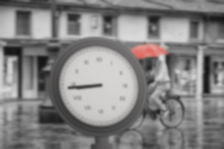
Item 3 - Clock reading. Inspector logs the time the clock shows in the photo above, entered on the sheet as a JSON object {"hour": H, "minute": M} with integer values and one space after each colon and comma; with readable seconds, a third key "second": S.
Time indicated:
{"hour": 8, "minute": 44}
